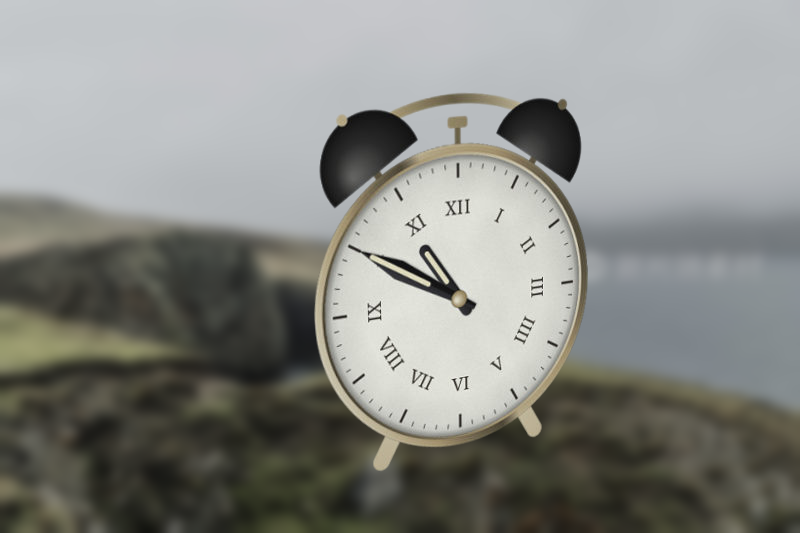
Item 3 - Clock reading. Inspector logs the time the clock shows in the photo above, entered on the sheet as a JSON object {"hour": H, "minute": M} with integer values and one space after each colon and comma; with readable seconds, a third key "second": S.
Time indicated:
{"hour": 10, "minute": 50}
